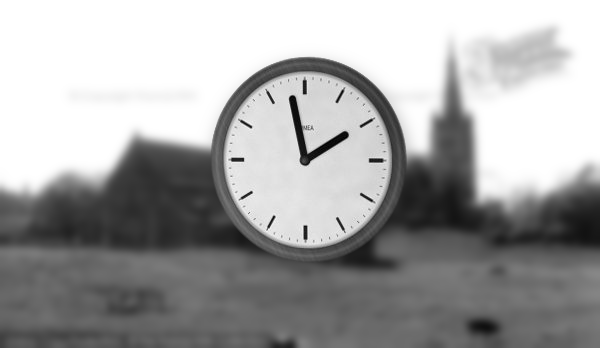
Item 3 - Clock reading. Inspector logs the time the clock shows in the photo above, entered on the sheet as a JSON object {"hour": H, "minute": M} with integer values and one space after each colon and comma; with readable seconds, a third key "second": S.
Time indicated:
{"hour": 1, "minute": 58}
